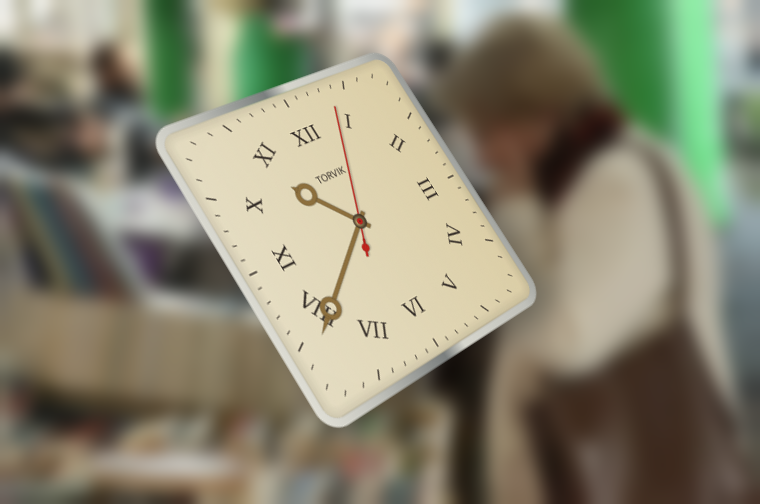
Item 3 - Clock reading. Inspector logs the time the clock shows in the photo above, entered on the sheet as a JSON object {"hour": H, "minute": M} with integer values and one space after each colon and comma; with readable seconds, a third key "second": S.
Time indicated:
{"hour": 10, "minute": 39, "second": 4}
